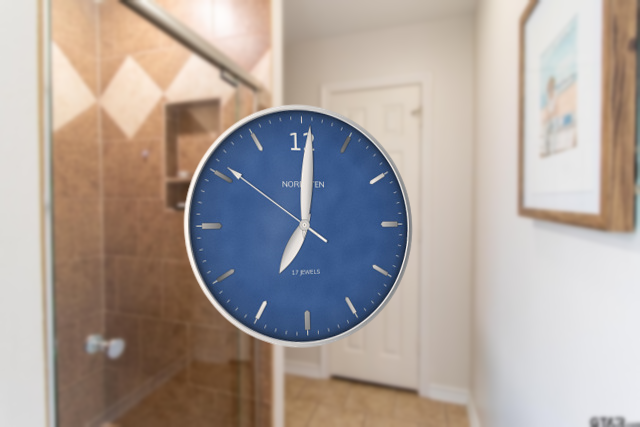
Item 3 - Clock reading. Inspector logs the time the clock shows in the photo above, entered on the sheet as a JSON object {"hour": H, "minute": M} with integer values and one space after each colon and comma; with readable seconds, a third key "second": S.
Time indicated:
{"hour": 7, "minute": 0, "second": 51}
